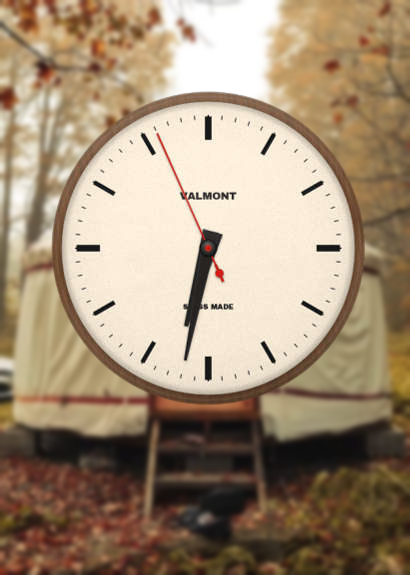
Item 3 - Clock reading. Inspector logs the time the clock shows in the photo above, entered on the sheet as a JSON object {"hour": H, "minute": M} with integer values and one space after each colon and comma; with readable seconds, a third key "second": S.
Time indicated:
{"hour": 6, "minute": 31, "second": 56}
